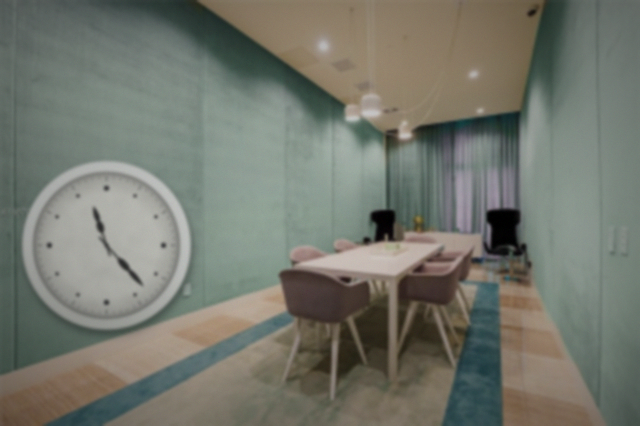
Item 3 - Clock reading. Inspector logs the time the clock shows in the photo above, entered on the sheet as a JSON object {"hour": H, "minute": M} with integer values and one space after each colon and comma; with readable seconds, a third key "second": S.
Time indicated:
{"hour": 11, "minute": 23}
